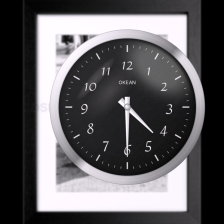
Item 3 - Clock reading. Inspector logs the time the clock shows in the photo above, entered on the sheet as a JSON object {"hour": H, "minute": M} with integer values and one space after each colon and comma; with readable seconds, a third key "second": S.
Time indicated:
{"hour": 4, "minute": 30}
